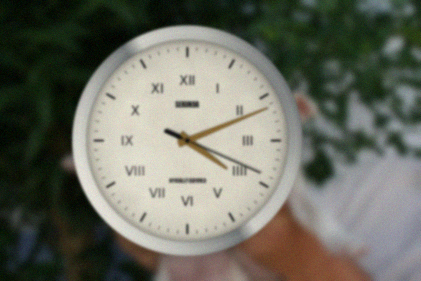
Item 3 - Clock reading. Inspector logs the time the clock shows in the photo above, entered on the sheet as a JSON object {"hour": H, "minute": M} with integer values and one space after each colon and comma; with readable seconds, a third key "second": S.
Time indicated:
{"hour": 4, "minute": 11, "second": 19}
